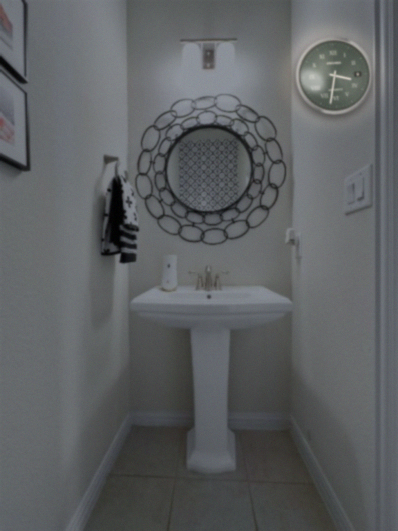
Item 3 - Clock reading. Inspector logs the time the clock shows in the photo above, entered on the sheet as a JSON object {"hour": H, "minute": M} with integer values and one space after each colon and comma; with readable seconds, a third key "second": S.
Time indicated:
{"hour": 3, "minute": 32}
